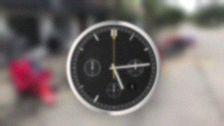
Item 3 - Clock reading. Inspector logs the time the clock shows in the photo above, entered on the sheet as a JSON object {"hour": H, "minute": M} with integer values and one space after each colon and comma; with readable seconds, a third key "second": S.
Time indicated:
{"hour": 5, "minute": 14}
